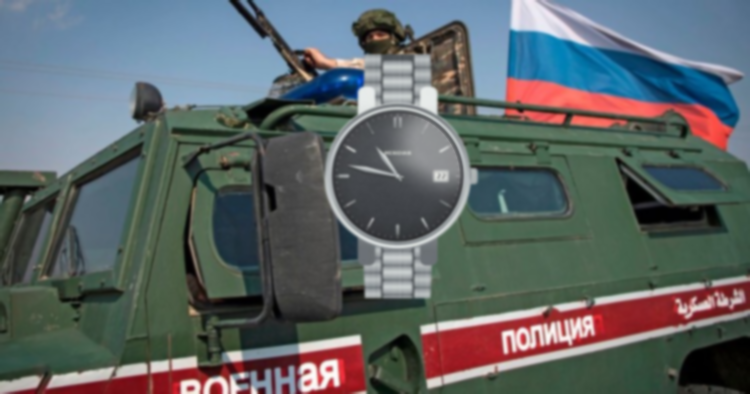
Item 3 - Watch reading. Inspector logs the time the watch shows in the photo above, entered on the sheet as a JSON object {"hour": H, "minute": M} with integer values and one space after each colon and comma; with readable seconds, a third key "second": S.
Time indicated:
{"hour": 10, "minute": 47}
